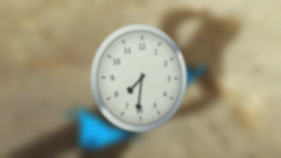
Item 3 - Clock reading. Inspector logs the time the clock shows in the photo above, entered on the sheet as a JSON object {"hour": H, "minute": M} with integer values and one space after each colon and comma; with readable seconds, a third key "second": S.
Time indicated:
{"hour": 7, "minute": 31}
